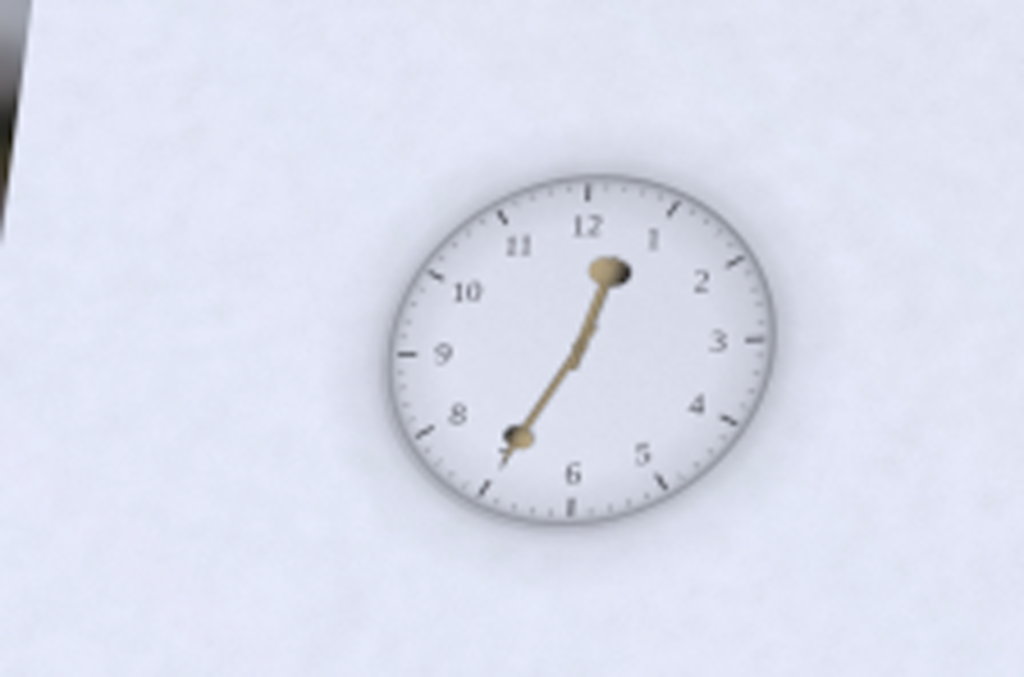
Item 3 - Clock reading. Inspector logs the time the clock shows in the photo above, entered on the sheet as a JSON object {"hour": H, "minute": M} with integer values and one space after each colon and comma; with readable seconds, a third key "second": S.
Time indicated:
{"hour": 12, "minute": 35}
